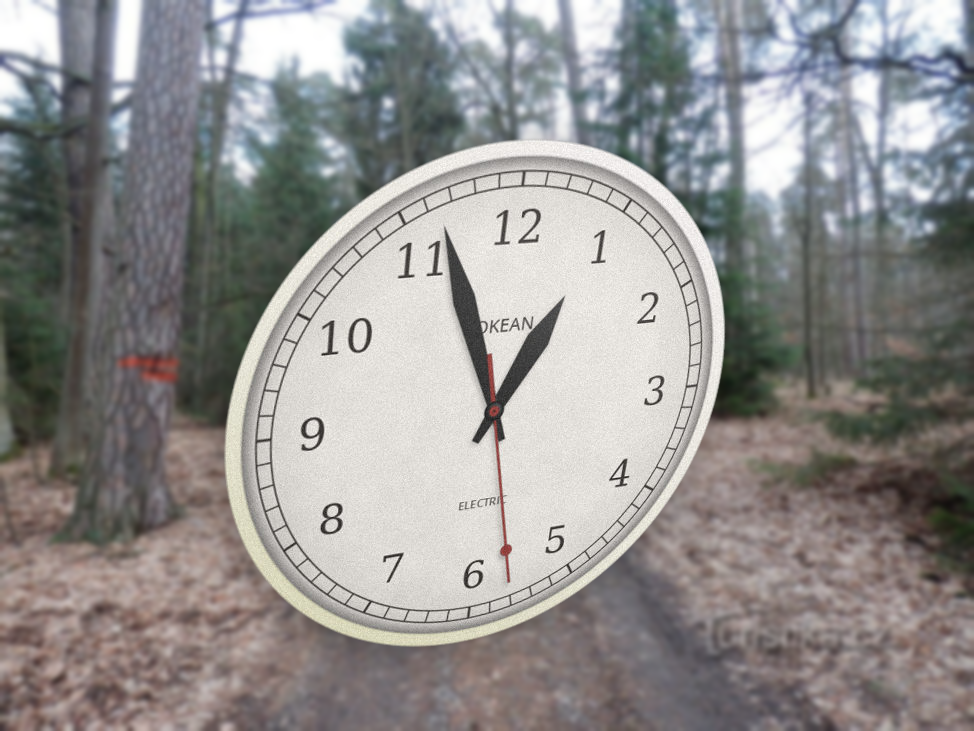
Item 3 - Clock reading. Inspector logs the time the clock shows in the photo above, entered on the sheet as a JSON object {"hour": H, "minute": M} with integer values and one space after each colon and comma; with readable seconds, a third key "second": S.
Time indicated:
{"hour": 12, "minute": 56, "second": 28}
